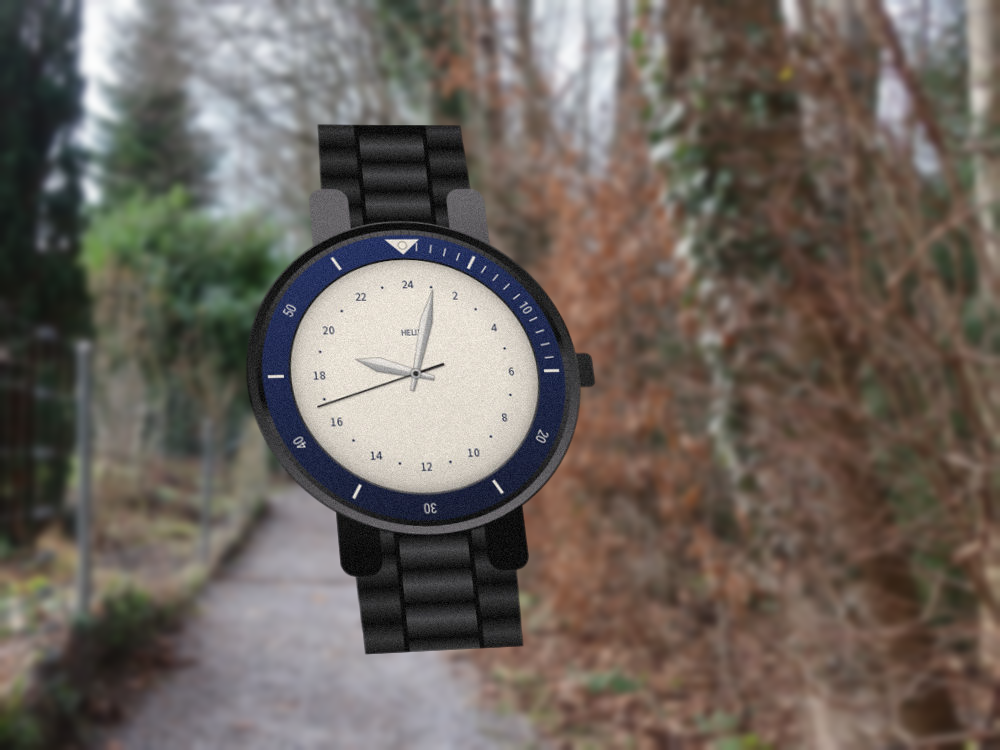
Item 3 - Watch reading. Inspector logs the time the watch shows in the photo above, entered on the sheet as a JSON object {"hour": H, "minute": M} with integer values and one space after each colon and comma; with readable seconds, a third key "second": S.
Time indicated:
{"hour": 19, "minute": 2, "second": 42}
